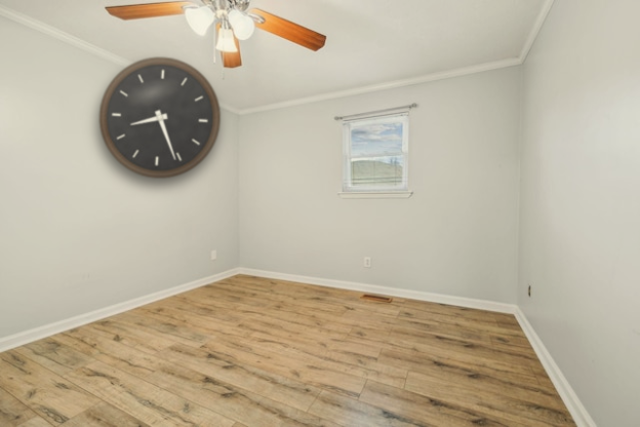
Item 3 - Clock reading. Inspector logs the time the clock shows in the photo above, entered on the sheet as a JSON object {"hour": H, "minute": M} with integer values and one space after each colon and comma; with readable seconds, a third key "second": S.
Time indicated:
{"hour": 8, "minute": 26}
